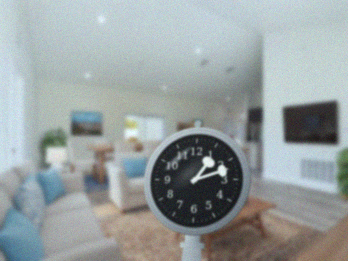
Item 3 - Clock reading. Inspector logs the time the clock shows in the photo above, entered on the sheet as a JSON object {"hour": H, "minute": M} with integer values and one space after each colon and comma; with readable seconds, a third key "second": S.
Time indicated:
{"hour": 1, "minute": 12}
